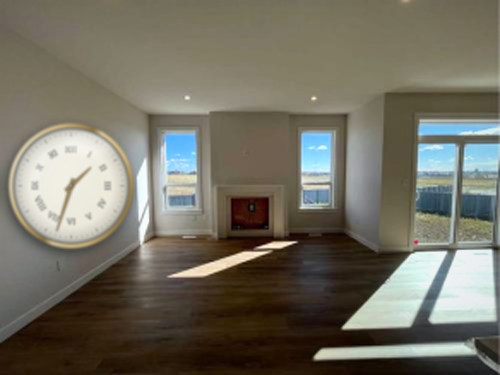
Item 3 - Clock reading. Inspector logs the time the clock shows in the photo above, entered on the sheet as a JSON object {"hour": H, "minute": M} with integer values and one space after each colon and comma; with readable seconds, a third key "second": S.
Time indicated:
{"hour": 1, "minute": 33}
